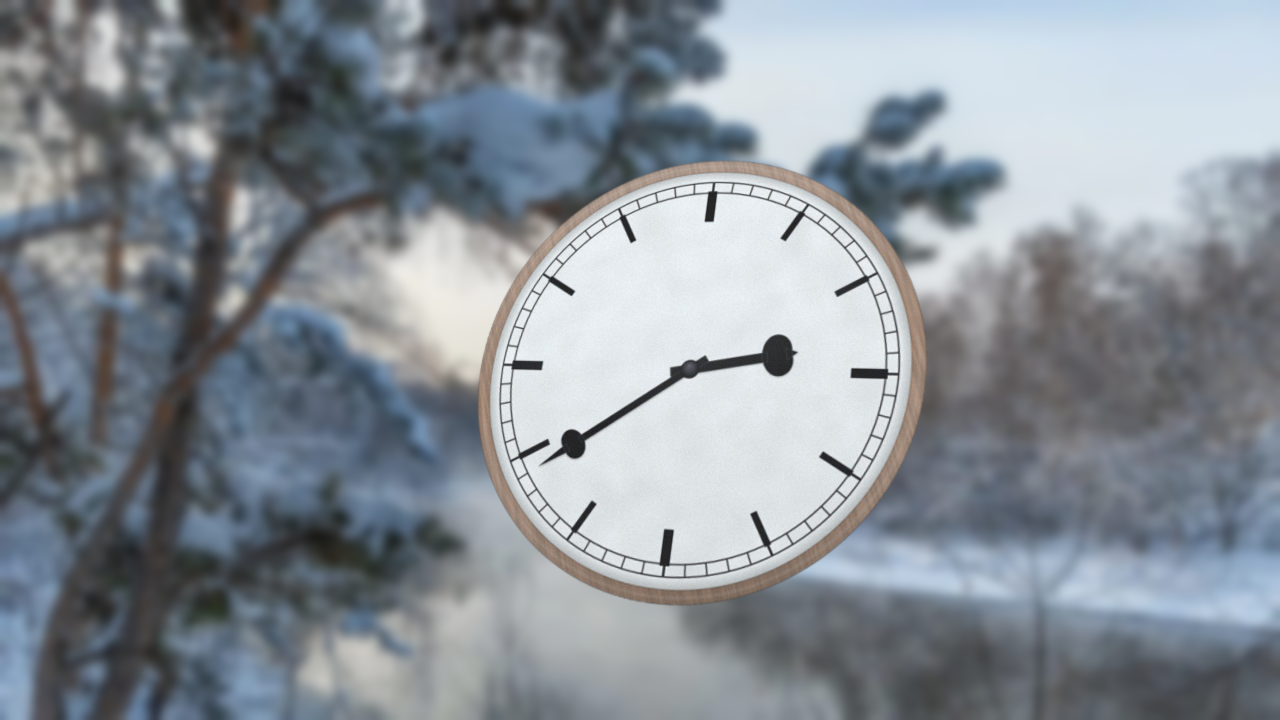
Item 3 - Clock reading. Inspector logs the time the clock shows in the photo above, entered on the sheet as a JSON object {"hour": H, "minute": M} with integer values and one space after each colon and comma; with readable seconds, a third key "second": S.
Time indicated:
{"hour": 2, "minute": 39}
